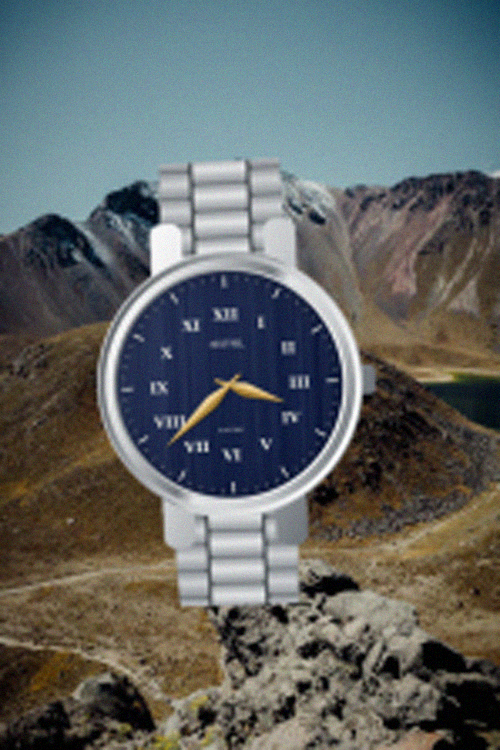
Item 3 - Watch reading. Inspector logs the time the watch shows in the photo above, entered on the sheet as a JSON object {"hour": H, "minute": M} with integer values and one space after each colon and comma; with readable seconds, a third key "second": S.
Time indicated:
{"hour": 3, "minute": 38}
